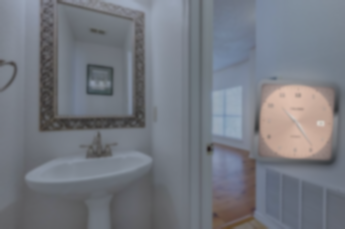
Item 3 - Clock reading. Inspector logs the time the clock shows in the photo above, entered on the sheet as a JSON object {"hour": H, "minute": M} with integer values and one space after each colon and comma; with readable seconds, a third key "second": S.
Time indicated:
{"hour": 10, "minute": 24}
